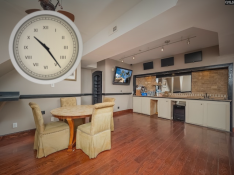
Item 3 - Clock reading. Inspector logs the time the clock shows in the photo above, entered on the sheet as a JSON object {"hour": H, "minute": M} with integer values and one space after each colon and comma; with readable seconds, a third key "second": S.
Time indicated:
{"hour": 10, "minute": 24}
